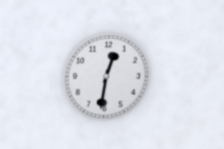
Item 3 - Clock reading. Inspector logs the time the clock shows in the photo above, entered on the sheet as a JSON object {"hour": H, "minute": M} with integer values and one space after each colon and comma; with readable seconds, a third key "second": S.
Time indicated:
{"hour": 12, "minute": 31}
